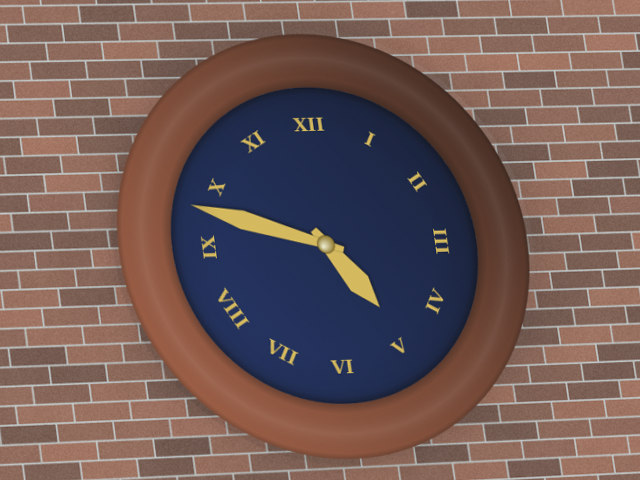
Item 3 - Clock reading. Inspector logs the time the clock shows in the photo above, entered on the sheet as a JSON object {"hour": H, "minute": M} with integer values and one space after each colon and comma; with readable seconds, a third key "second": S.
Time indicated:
{"hour": 4, "minute": 48}
